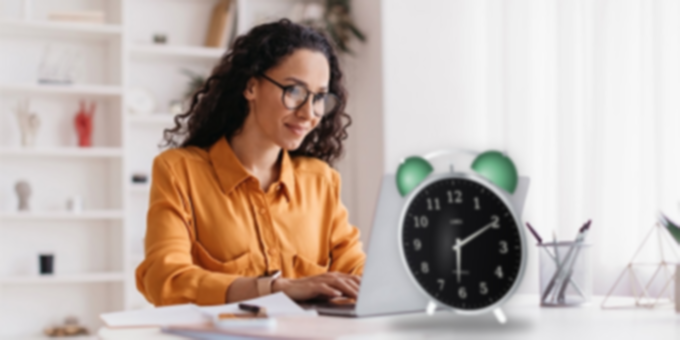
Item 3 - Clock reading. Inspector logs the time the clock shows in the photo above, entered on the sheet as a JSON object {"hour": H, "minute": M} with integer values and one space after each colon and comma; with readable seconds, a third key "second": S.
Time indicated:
{"hour": 6, "minute": 10}
